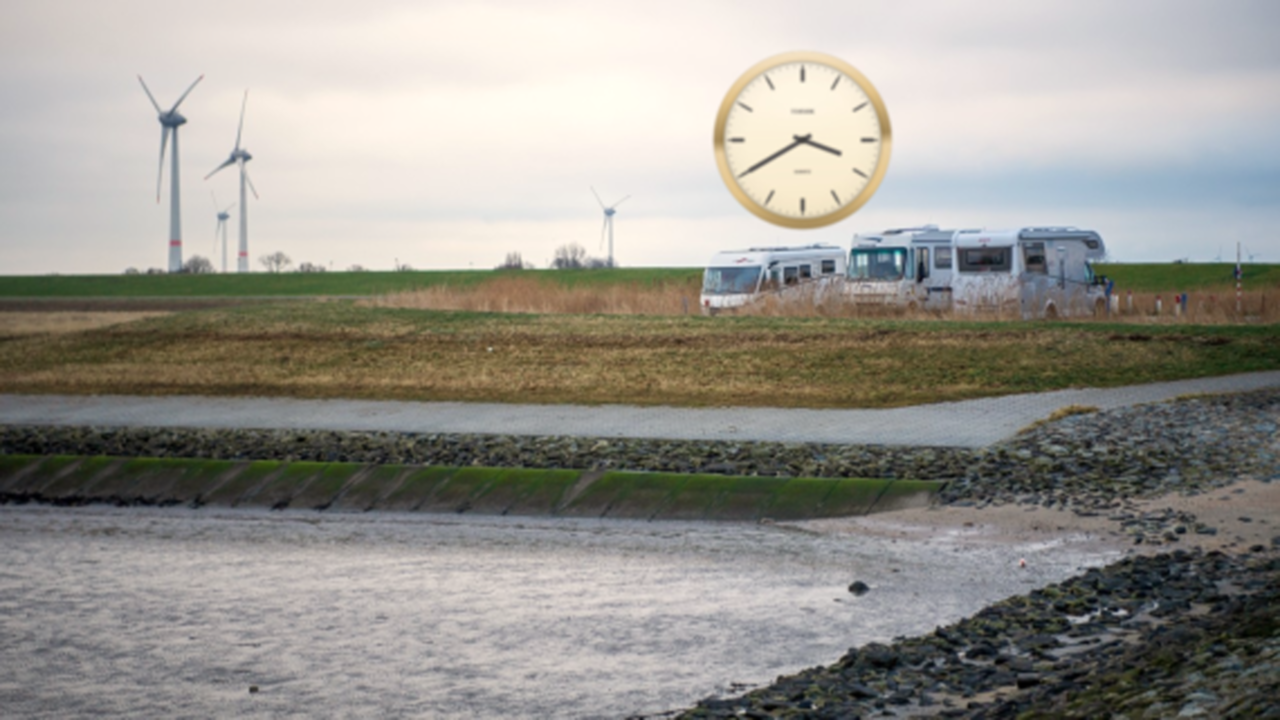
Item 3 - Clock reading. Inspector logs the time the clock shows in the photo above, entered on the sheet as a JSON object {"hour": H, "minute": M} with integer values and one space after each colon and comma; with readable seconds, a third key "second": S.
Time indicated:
{"hour": 3, "minute": 40}
